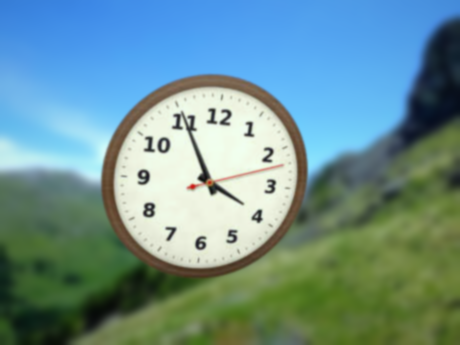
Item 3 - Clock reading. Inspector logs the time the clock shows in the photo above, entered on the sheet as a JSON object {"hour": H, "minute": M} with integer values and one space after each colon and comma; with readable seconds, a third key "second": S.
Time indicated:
{"hour": 3, "minute": 55, "second": 12}
